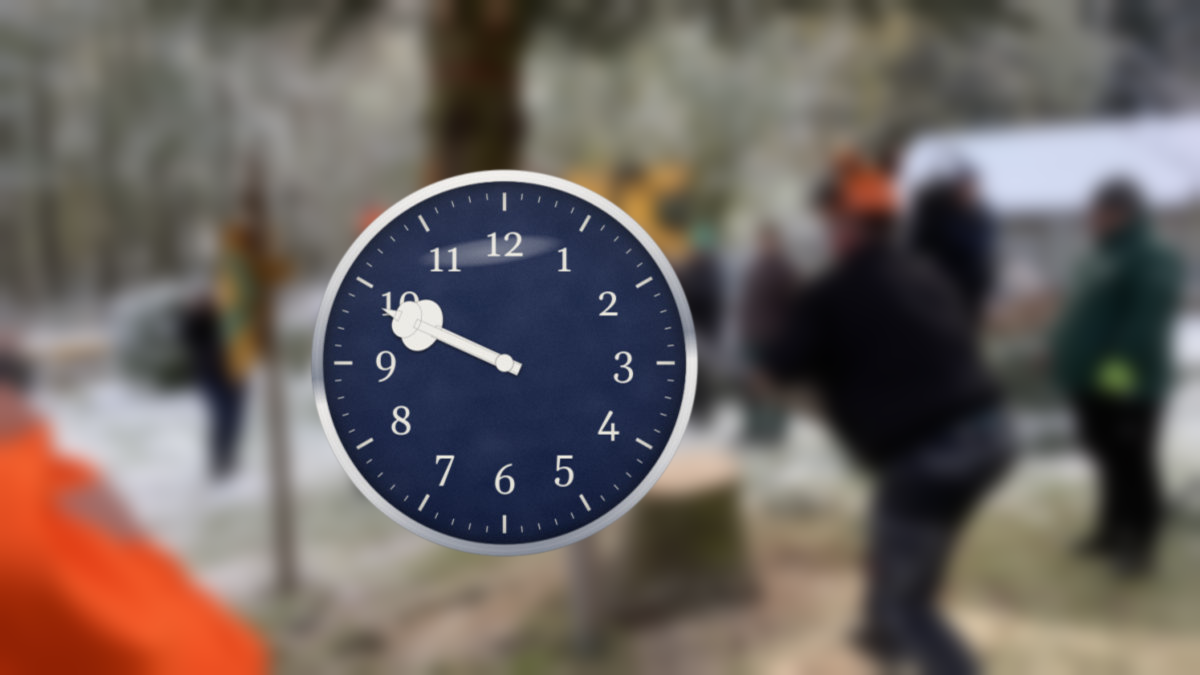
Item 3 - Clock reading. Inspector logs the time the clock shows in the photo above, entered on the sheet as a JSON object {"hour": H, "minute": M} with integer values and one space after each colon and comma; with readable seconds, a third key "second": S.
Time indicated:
{"hour": 9, "minute": 49}
